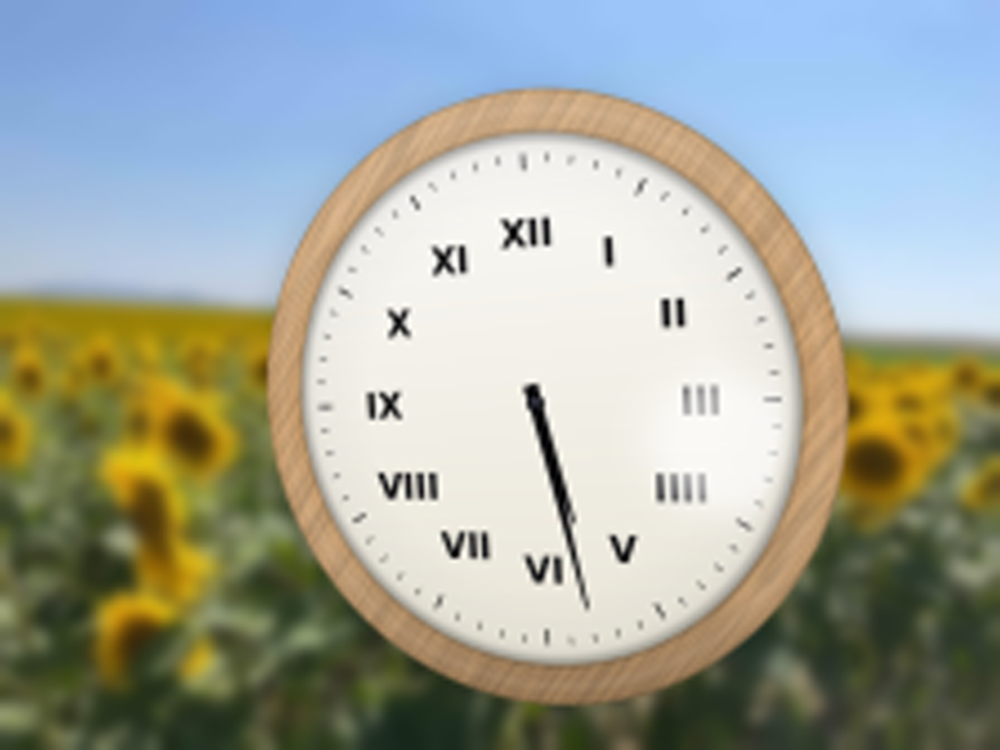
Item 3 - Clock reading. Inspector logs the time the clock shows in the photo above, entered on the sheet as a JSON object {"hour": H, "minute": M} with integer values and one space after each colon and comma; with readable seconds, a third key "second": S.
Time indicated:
{"hour": 5, "minute": 28}
